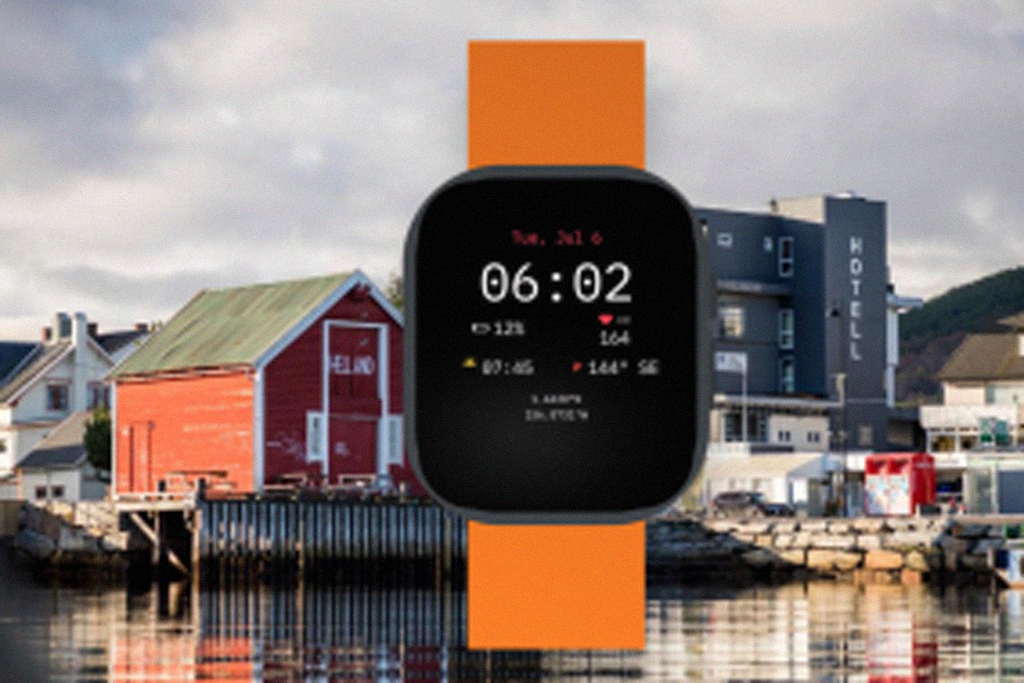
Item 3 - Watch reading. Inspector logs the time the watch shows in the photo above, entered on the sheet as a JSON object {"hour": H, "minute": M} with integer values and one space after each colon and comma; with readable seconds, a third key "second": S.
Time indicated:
{"hour": 6, "minute": 2}
